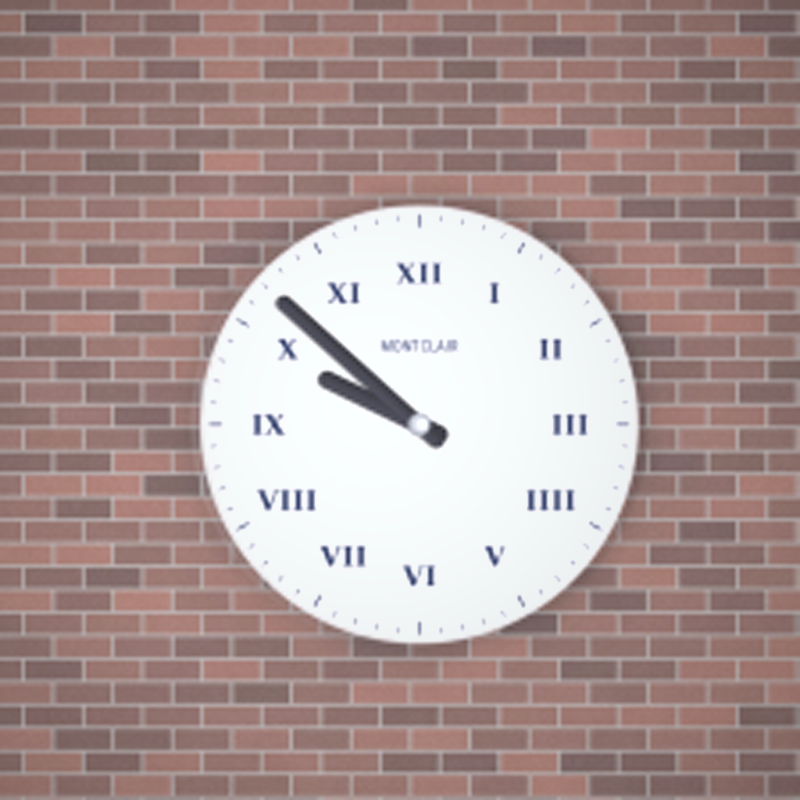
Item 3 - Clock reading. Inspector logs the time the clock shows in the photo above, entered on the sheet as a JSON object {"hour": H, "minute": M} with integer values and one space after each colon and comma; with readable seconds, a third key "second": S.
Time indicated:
{"hour": 9, "minute": 52}
